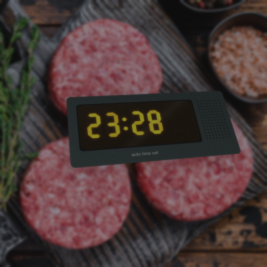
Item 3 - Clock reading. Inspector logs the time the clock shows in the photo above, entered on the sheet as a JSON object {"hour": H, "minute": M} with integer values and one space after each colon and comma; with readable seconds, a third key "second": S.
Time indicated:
{"hour": 23, "minute": 28}
